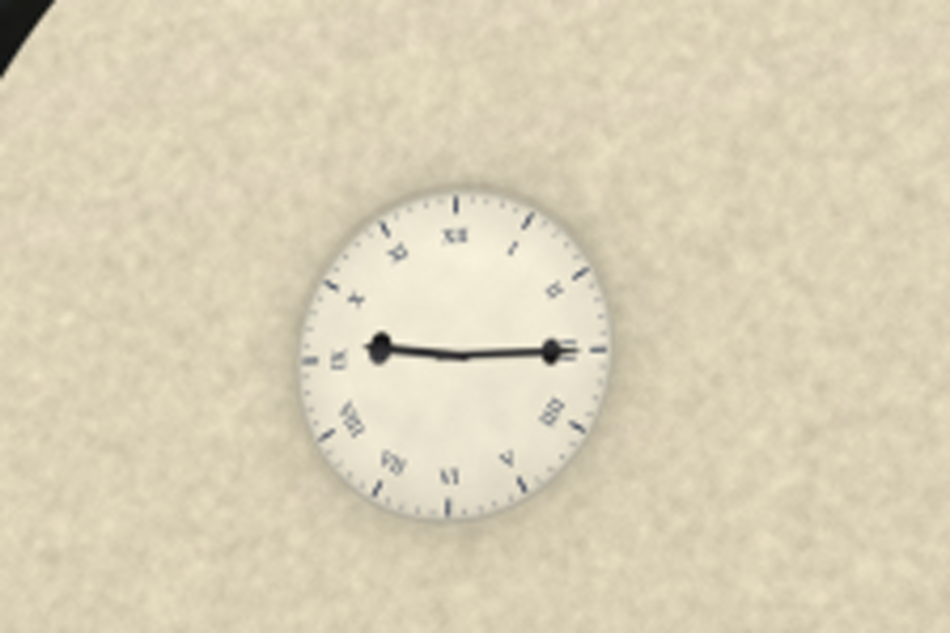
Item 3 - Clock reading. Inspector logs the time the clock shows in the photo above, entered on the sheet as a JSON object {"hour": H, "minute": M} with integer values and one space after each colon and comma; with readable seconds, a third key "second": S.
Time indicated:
{"hour": 9, "minute": 15}
